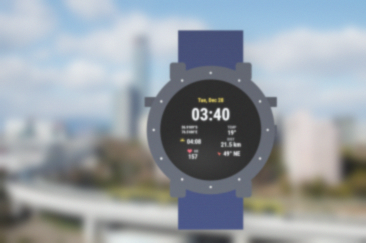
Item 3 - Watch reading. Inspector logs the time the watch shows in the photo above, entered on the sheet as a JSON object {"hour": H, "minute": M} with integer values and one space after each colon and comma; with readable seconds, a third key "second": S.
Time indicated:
{"hour": 3, "minute": 40}
